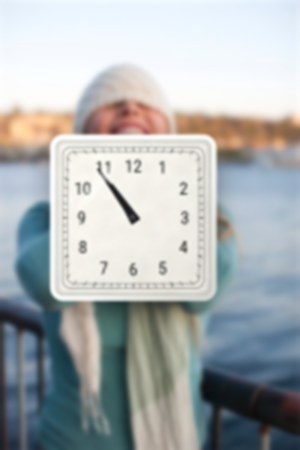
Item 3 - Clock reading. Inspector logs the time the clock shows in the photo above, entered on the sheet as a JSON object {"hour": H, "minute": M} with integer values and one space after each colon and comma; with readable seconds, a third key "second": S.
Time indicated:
{"hour": 10, "minute": 54}
